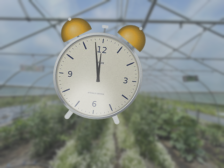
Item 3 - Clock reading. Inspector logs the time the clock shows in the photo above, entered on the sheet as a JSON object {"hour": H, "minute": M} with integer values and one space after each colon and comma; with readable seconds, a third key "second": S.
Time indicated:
{"hour": 11, "minute": 58}
